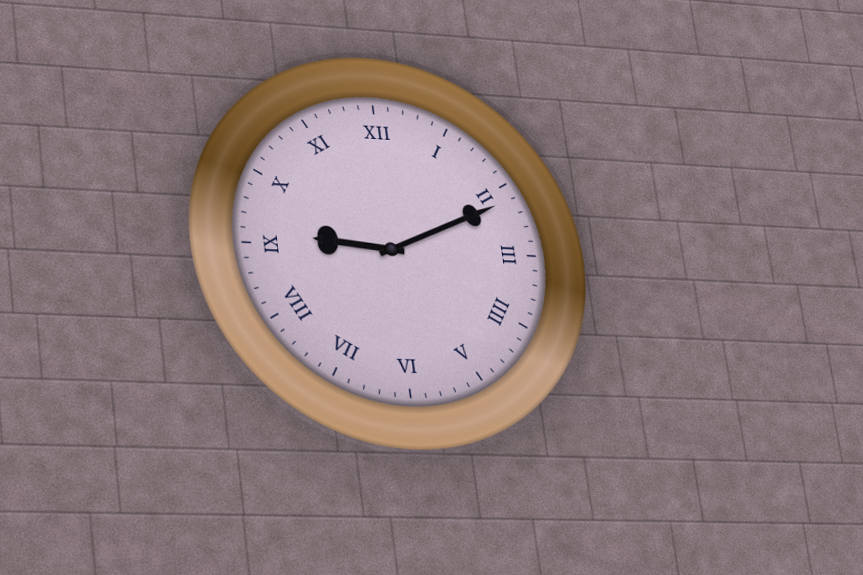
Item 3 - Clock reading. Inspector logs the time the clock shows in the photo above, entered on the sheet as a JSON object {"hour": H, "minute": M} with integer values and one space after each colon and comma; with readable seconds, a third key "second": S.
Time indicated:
{"hour": 9, "minute": 11}
